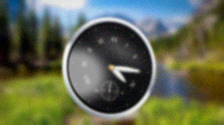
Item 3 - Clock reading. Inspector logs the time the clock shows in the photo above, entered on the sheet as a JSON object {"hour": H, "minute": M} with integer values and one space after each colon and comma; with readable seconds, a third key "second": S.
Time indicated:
{"hour": 4, "minute": 15}
